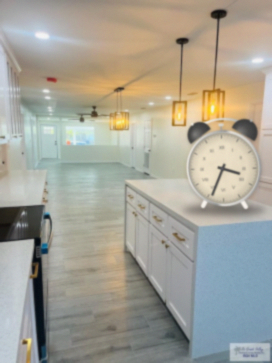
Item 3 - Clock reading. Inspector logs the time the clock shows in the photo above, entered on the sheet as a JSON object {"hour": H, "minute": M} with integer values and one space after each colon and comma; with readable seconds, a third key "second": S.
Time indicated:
{"hour": 3, "minute": 34}
